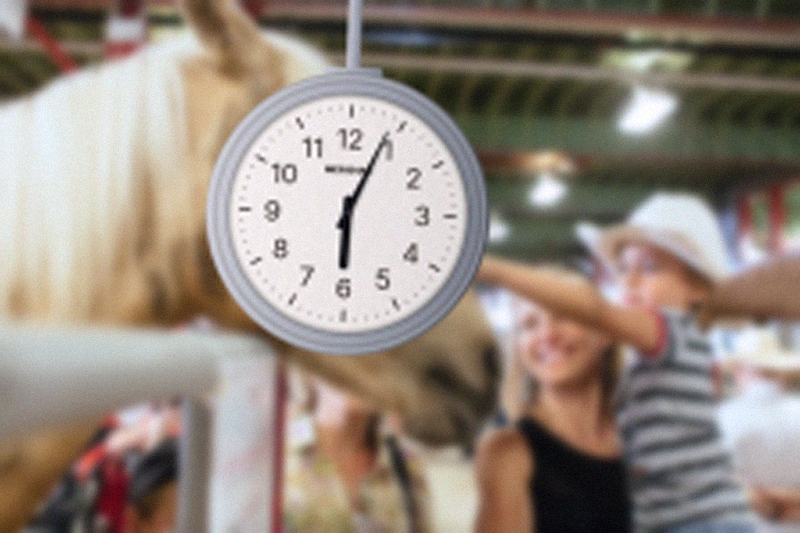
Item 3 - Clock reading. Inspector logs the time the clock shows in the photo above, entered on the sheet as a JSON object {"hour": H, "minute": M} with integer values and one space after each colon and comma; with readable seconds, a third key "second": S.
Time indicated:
{"hour": 6, "minute": 4}
